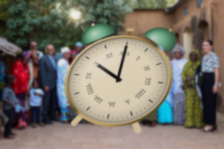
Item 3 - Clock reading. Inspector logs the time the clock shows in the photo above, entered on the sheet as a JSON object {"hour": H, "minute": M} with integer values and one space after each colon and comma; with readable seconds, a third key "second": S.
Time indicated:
{"hour": 10, "minute": 0}
